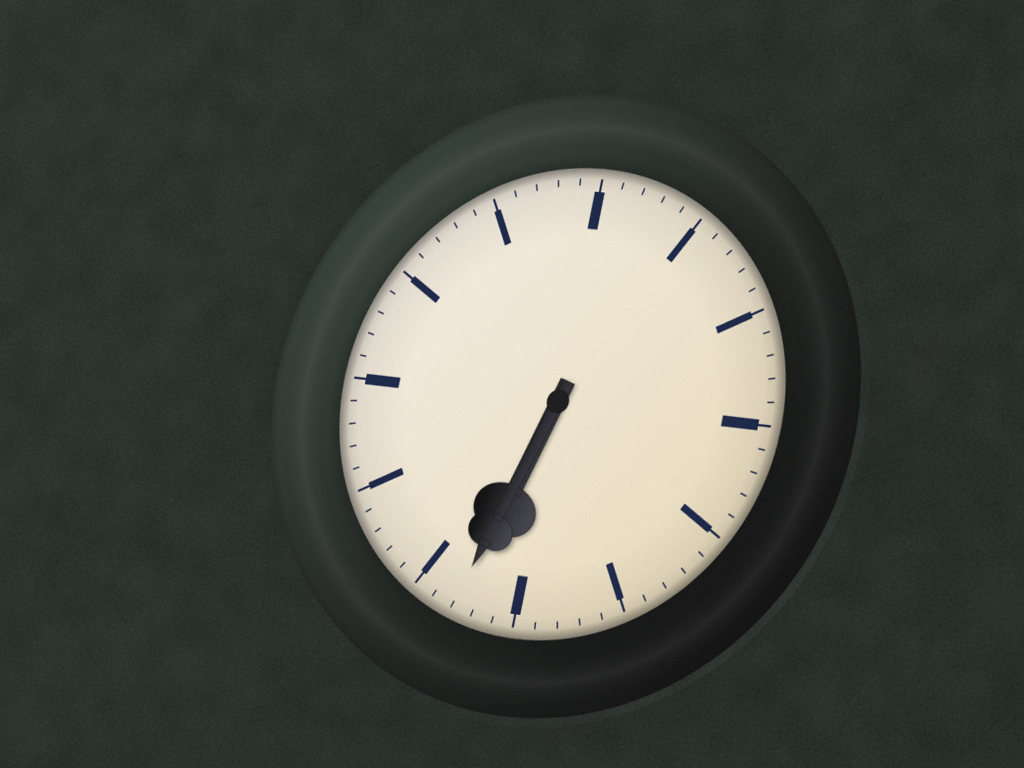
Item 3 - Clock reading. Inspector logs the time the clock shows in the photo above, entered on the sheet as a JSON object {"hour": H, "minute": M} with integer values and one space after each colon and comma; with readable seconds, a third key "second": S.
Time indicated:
{"hour": 6, "minute": 33}
